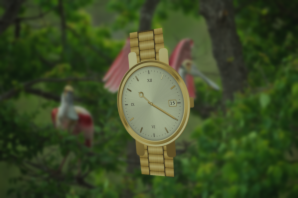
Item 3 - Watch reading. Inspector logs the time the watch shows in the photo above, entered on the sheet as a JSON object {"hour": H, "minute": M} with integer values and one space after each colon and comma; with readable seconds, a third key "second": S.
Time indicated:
{"hour": 10, "minute": 20}
